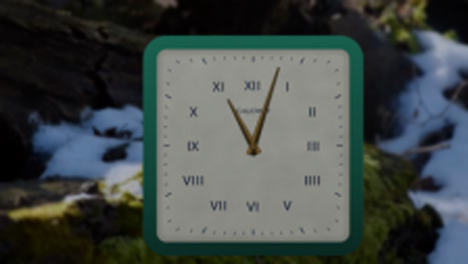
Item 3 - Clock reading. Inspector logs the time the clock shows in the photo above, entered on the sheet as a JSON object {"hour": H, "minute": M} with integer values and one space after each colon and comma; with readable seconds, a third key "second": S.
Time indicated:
{"hour": 11, "minute": 3}
